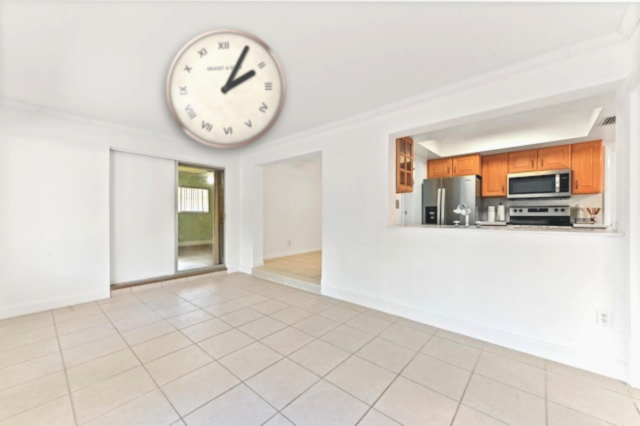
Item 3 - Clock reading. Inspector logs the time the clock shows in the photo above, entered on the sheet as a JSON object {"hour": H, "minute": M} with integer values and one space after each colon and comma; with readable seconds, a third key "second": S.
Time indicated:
{"hour": 2, "minute": 5}
